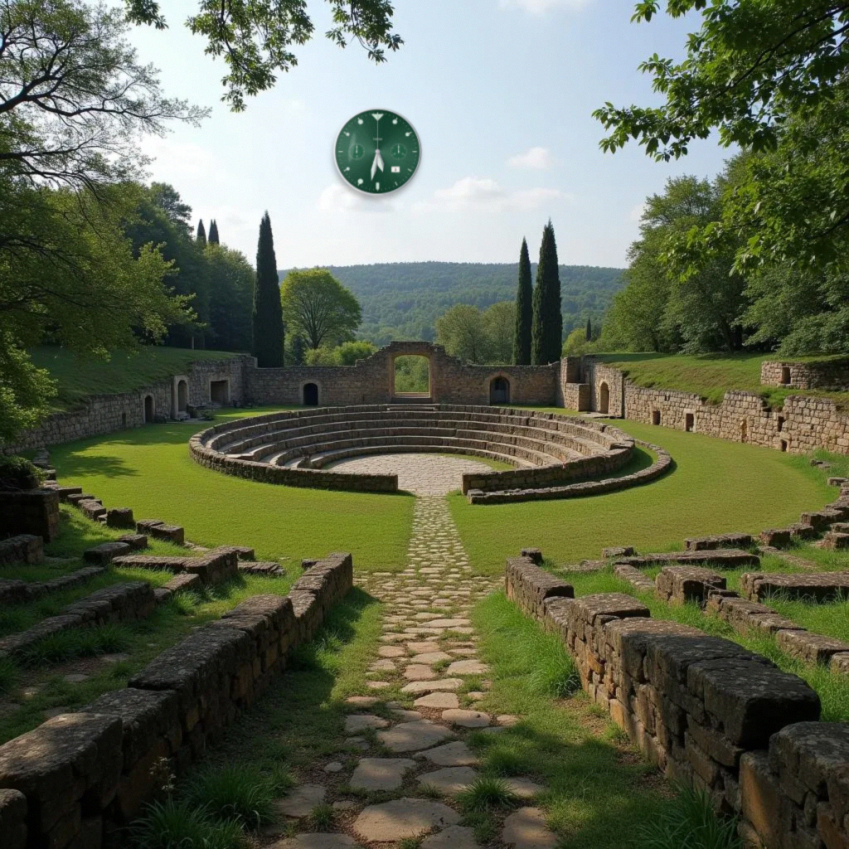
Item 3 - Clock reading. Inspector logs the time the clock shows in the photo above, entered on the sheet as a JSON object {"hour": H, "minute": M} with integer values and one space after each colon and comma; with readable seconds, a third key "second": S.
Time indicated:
{"hour": 5, "minute": 32}
